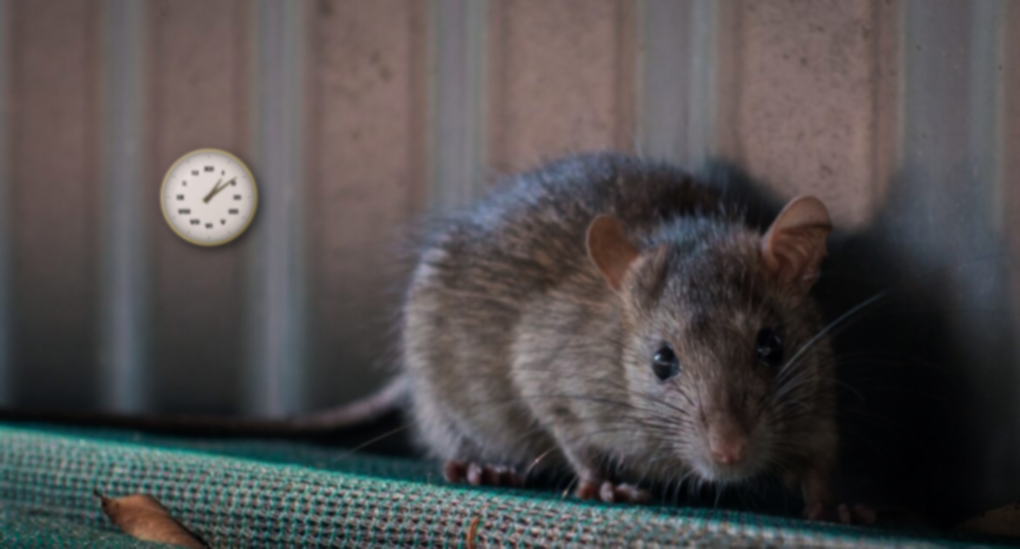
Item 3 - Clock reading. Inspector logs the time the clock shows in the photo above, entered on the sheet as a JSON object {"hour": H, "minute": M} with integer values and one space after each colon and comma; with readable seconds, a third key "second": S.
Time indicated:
{"hour": 1, "minute": 9}
